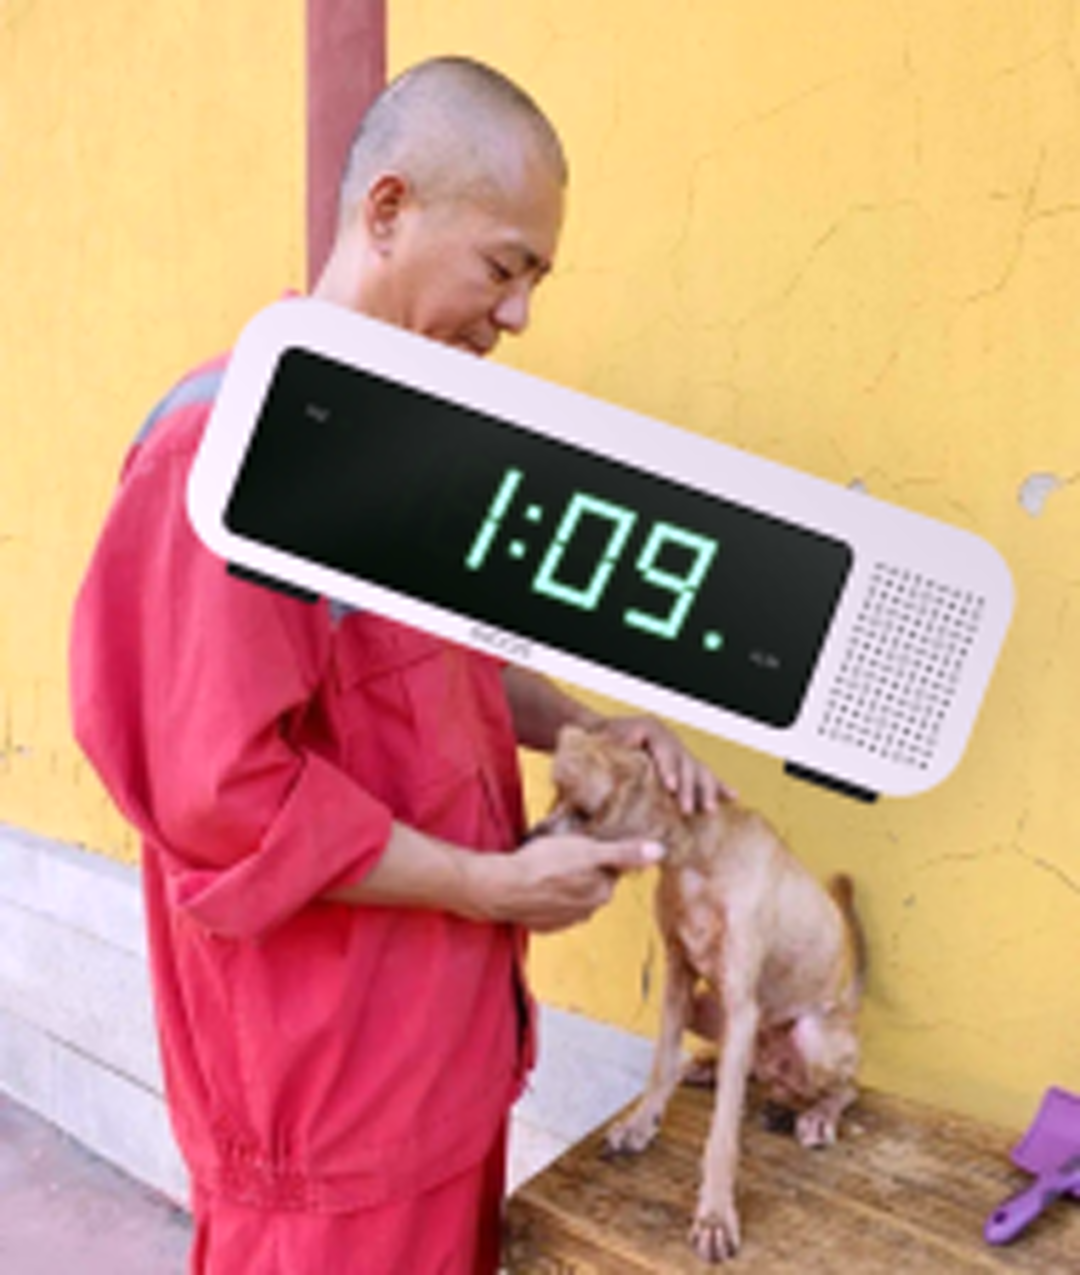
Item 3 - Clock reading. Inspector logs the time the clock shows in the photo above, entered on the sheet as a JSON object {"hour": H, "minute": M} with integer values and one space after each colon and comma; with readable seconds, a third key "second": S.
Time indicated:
{"hour": 1, "minute": 9}
